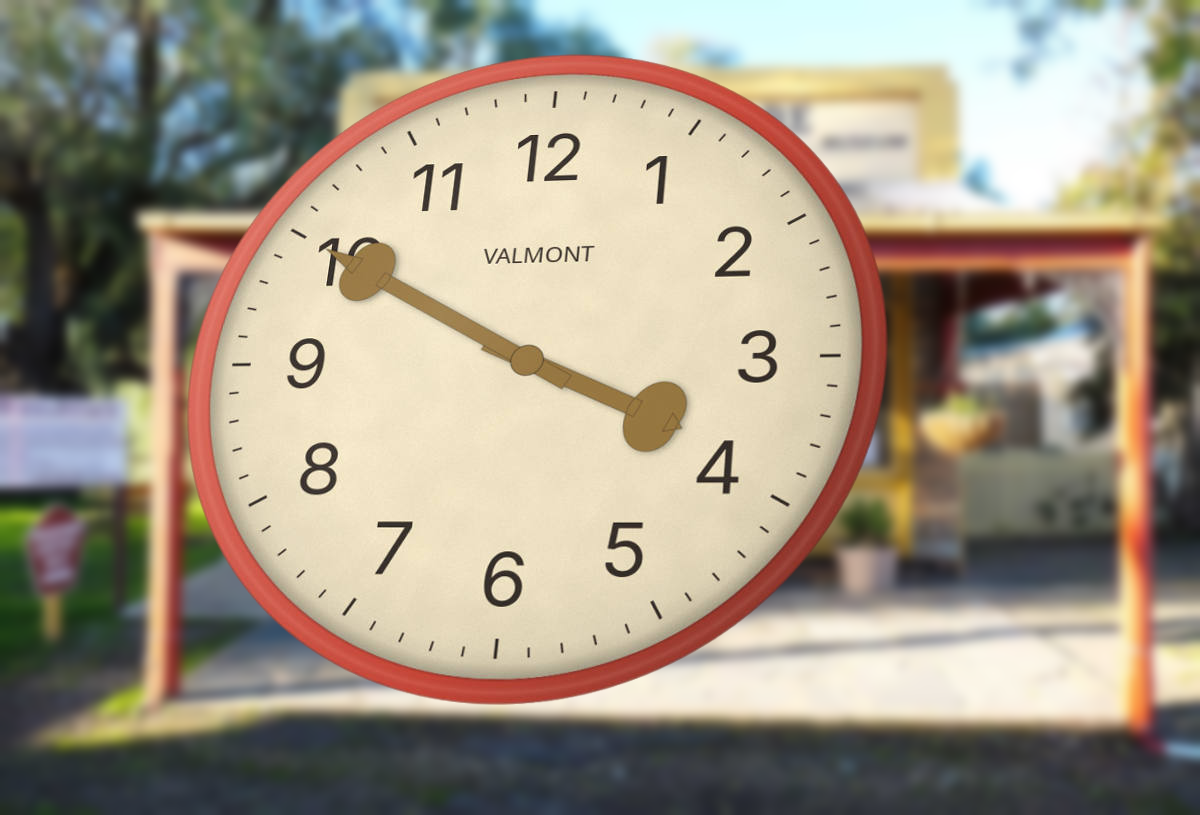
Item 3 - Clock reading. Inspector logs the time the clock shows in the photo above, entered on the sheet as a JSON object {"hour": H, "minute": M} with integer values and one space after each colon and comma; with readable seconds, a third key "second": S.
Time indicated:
{"hour": 3, "minute": 50}
